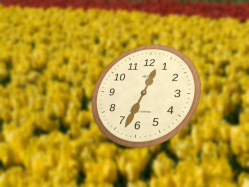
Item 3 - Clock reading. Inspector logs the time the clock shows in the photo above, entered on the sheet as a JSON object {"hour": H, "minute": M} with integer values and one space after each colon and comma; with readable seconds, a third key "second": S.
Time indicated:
{"hour": 12, "minute": 33}
